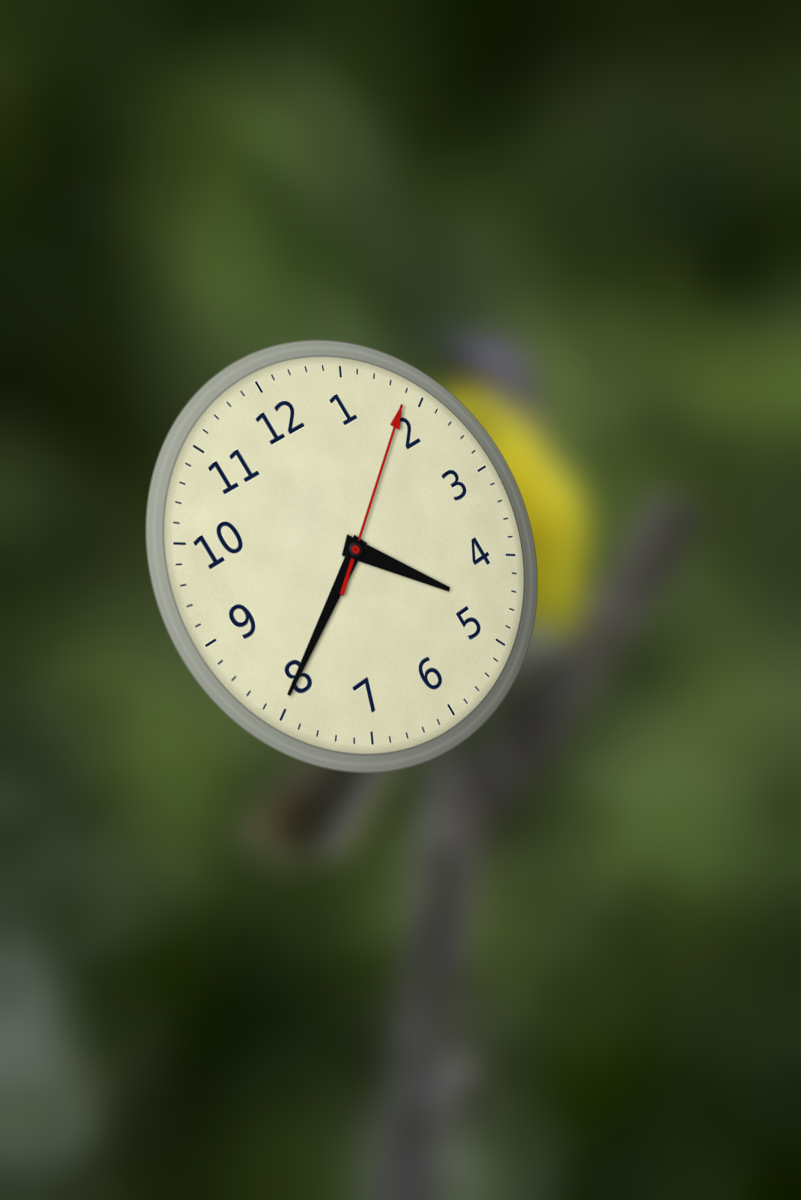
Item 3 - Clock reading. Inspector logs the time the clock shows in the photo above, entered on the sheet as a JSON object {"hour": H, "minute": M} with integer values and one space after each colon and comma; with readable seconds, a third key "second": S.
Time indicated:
{"hour": 4, "minute": 40, "second": 9}
